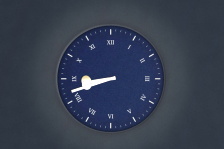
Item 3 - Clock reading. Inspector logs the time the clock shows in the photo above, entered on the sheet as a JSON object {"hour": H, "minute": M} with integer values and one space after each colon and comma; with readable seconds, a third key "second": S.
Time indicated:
{"hour": 8, "minute": 42}
